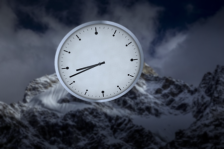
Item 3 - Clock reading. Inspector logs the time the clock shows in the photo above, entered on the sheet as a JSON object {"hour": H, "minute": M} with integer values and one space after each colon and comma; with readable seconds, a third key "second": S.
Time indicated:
{"hour": 8, "minute": 42}
